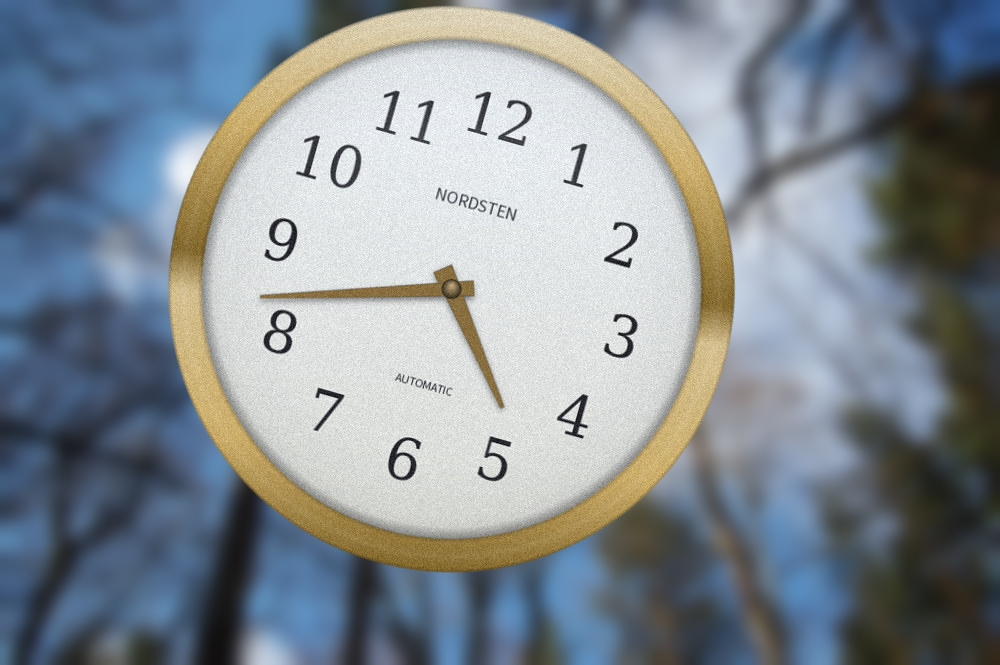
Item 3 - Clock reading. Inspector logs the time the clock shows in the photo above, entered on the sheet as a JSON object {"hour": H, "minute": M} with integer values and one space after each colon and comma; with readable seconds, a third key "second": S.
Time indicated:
{"hour": 4, "minute": 42}
